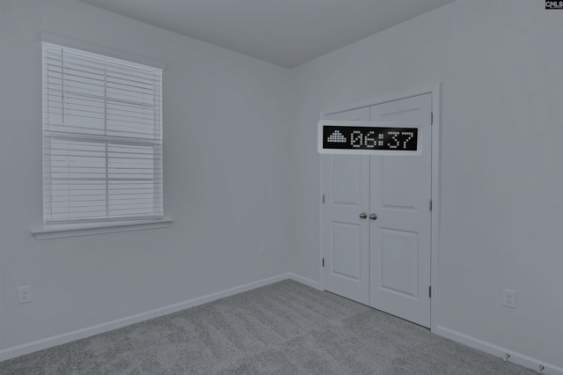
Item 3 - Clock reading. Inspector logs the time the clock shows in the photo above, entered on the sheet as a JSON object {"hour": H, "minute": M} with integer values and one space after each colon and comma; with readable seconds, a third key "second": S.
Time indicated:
{"hour": 6, "minute": 37}
